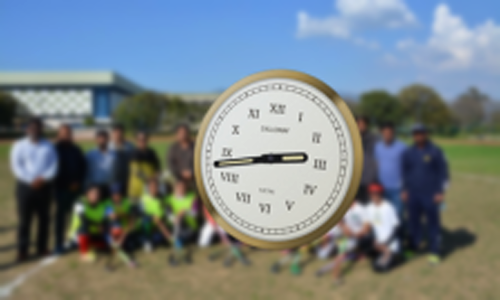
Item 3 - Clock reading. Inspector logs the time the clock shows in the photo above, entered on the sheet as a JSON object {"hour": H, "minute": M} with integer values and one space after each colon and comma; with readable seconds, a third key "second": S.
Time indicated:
{"hour": 2, "minute": 43}
